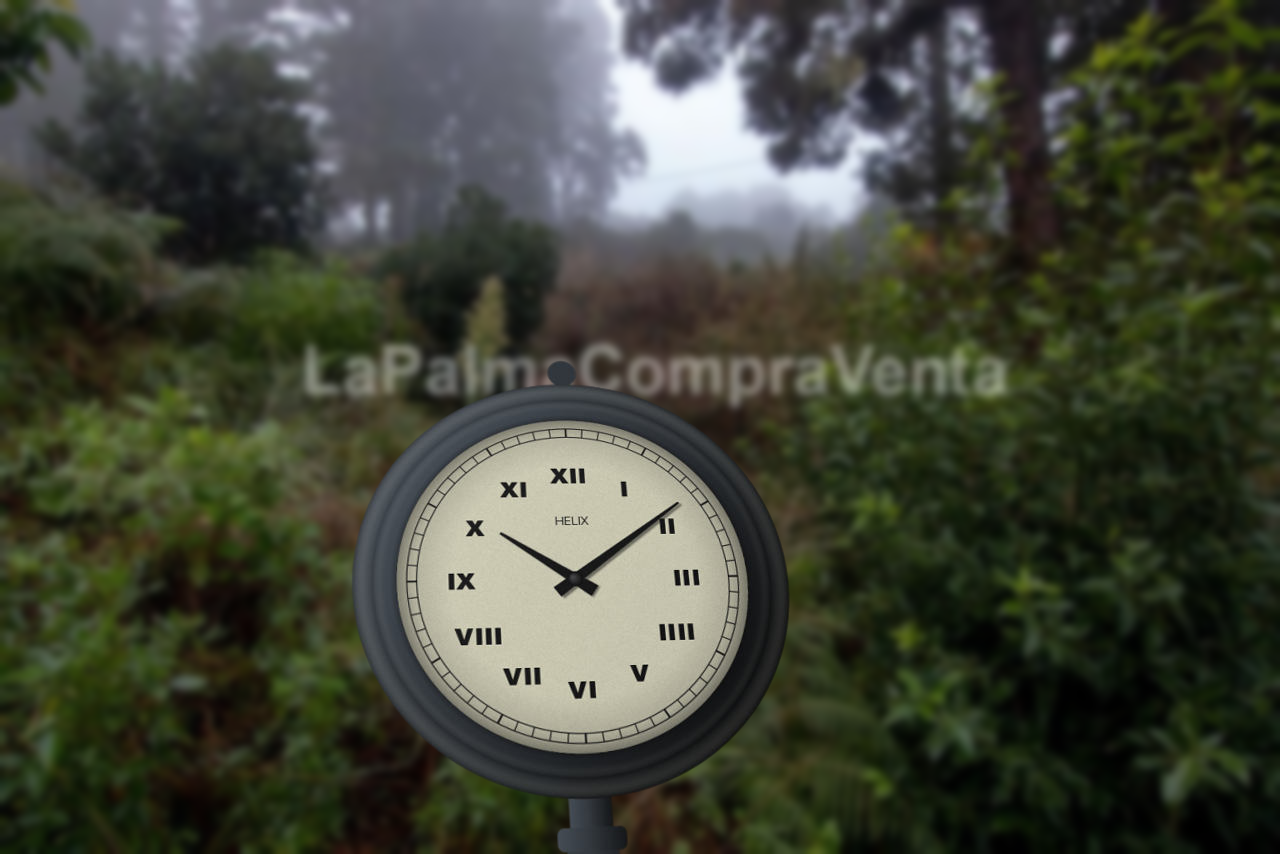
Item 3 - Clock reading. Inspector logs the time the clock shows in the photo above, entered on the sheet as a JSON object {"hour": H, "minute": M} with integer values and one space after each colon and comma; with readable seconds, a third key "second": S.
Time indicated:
{"hour": 10, "minute": 9}
